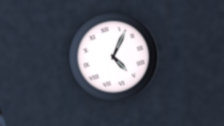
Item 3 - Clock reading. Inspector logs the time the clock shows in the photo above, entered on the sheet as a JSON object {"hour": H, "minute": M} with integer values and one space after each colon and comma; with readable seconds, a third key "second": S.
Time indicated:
{"hour": 5, "minute": 7}
